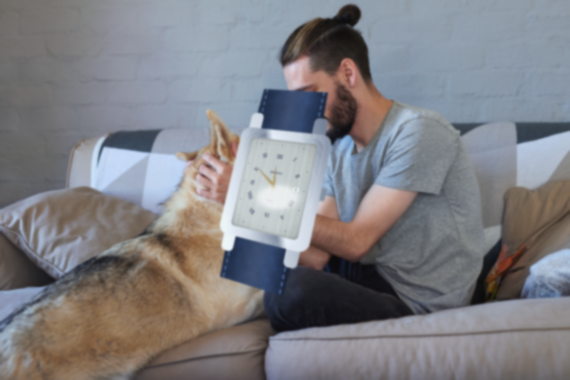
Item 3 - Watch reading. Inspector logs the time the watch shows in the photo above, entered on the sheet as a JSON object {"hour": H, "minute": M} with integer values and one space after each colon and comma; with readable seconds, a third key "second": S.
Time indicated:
{"hour": 11, "minute": 51}
